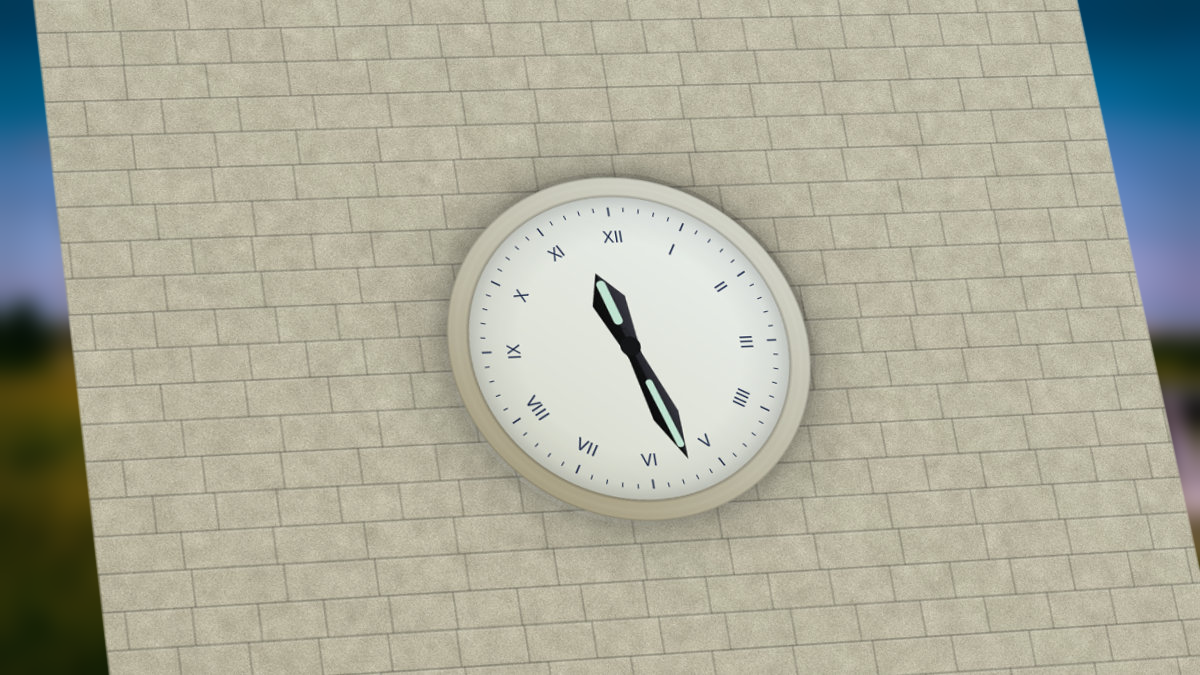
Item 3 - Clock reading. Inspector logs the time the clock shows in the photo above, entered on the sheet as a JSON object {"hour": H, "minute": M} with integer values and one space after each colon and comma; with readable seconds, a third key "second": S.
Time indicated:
{"hour": 11, "minute": 27}
